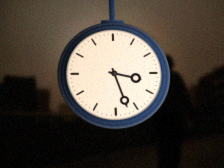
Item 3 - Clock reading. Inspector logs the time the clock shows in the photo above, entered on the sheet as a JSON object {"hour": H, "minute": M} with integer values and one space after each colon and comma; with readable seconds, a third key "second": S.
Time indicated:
{"hour": 3, "minute": 27}
